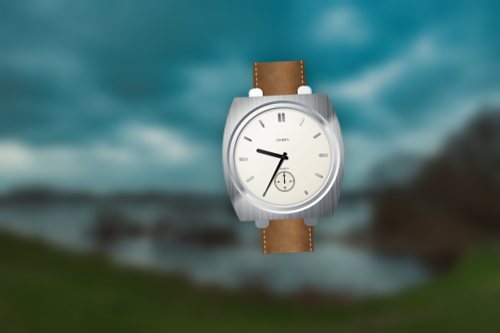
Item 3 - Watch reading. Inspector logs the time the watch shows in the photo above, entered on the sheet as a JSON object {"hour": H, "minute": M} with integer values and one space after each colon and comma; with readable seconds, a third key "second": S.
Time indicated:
{"hour": 9, "minute": 35}
